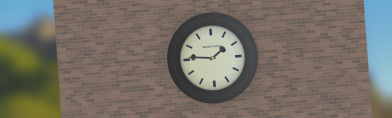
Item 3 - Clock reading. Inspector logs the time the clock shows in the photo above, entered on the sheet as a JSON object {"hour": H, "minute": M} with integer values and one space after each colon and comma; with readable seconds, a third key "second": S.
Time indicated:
{"hour": 1, "minute": 46}
